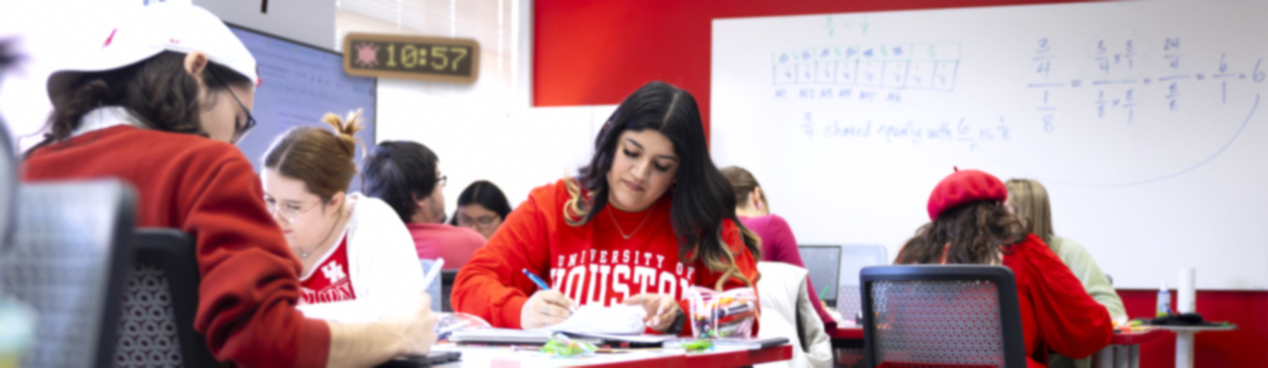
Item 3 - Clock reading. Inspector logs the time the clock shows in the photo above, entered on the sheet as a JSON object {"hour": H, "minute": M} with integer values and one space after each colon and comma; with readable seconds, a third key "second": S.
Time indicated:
{"hour": 10, "minute": 57}
